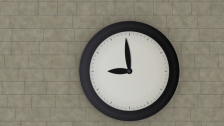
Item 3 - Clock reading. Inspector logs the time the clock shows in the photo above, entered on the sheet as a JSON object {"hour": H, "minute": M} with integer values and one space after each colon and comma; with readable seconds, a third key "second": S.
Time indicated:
{"hour": 8, "minute": 59}
